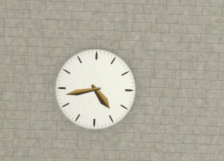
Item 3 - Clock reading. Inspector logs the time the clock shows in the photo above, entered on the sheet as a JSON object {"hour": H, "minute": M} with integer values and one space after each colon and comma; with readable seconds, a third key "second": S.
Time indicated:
{"hour": 4, "minute": 43}
